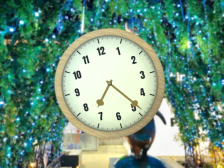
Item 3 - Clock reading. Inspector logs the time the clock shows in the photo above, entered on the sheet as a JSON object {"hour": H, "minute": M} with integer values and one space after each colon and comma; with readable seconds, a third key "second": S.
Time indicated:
{"hour": 7, "minute": 24}
